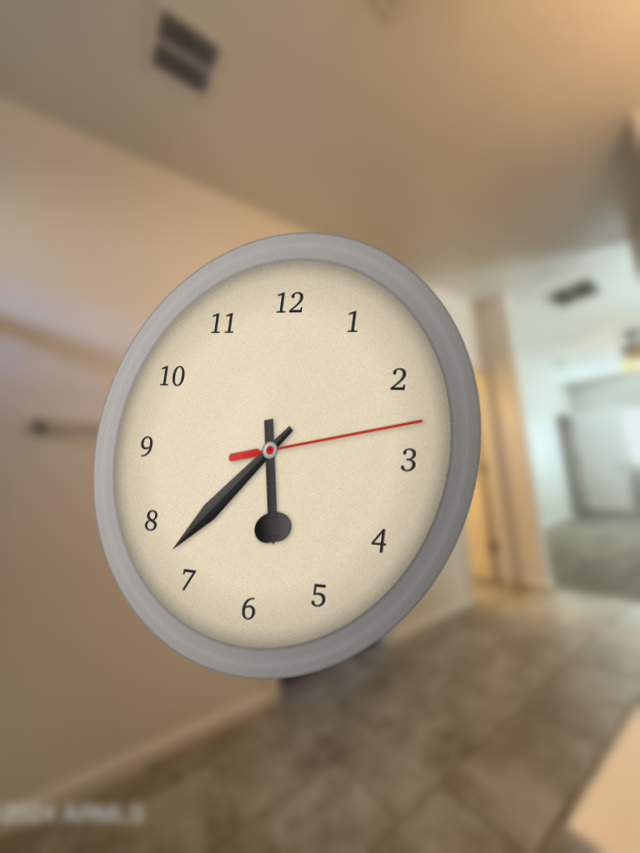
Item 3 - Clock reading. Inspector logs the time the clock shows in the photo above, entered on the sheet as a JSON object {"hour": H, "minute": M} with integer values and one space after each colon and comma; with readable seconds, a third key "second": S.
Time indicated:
{"hour": 5, "minute": 37, "second": 13}
